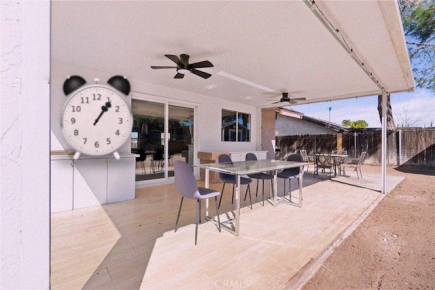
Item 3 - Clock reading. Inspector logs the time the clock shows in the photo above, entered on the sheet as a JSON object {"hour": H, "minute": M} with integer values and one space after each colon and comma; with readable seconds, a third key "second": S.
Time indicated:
{"hour": 1, "minute": 6}
